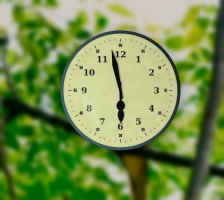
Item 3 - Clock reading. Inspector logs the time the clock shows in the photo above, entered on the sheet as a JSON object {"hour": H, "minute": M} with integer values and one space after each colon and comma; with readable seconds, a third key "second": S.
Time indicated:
{"hour": 5, "minute": 58}
